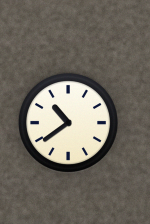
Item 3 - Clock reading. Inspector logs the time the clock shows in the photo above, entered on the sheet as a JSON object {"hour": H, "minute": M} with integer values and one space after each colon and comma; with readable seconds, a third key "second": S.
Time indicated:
{"hour": 10, "minute": 39}
